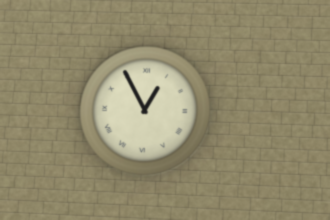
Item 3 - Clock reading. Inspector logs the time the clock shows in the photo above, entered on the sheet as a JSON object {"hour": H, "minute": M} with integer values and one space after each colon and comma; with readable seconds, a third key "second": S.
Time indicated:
{"hour": 12, "minute": 55}
